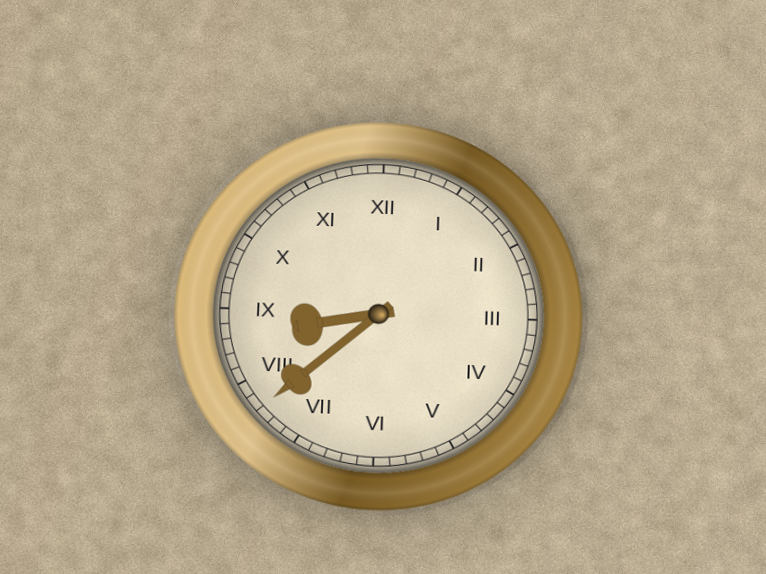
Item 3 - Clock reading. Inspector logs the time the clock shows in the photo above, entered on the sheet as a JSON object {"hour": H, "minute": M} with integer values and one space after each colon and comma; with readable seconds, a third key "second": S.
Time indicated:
{"hour": 8, "minute": 38}
